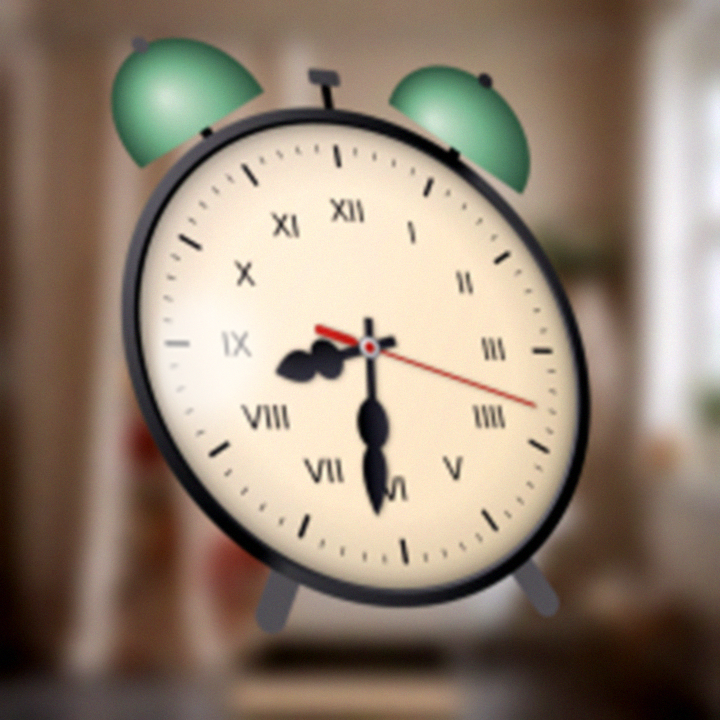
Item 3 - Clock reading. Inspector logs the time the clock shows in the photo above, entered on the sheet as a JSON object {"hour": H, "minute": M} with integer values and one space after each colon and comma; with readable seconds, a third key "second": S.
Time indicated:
{"hour": 8, "minute": 31, "second": 18}
